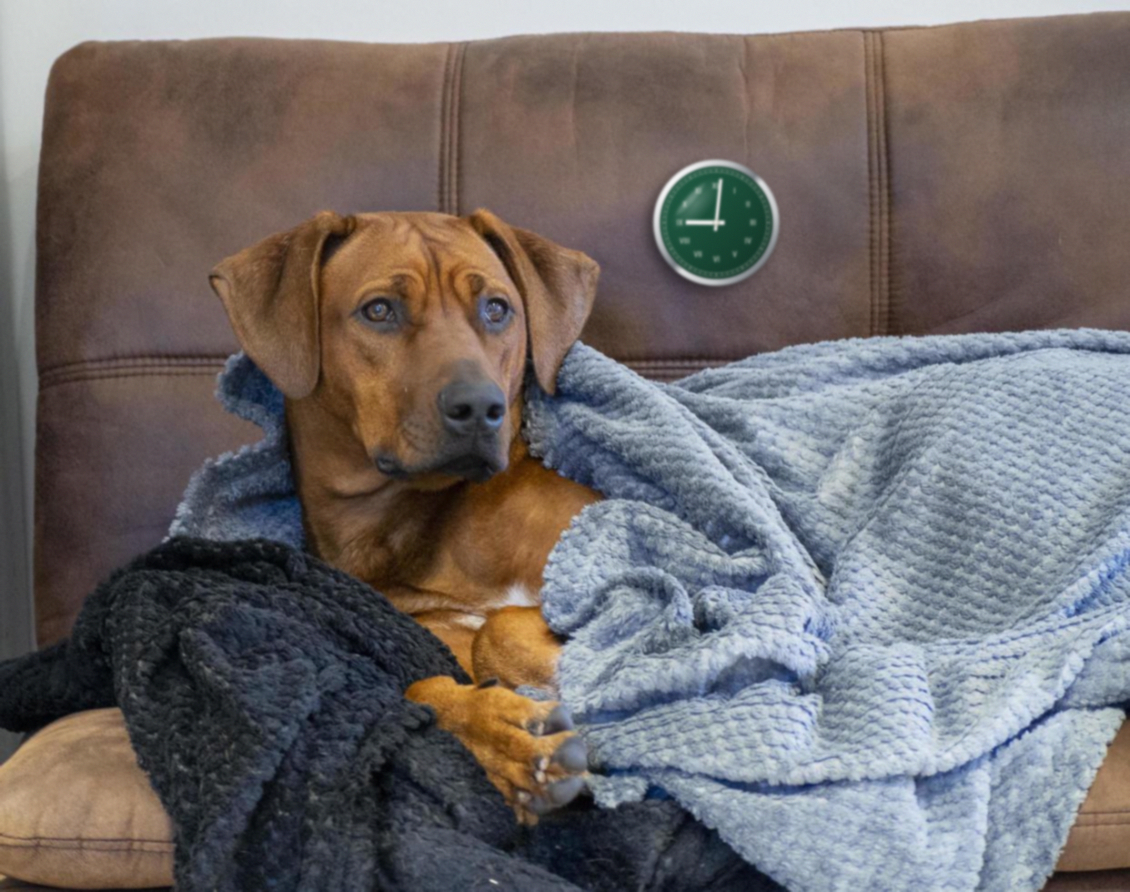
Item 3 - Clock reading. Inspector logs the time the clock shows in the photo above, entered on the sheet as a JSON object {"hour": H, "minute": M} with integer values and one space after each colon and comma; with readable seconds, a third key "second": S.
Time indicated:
{"hour": 9, "minute": 1}
